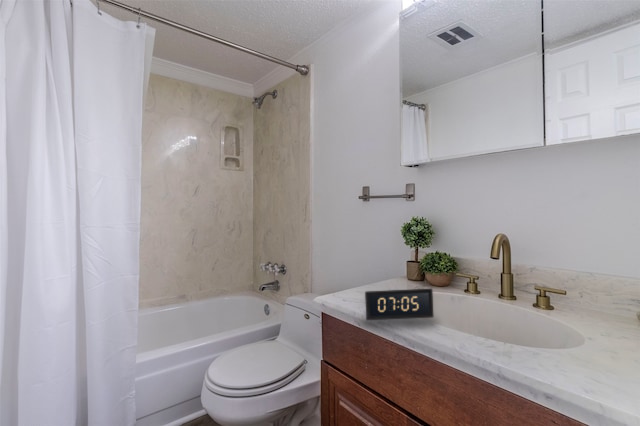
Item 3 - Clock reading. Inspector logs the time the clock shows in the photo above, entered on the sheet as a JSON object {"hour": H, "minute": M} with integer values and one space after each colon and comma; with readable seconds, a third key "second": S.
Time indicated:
{"hour": 7, "minute": 5}
